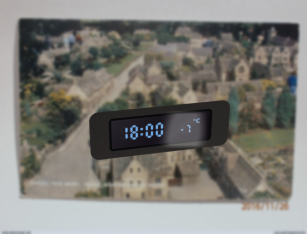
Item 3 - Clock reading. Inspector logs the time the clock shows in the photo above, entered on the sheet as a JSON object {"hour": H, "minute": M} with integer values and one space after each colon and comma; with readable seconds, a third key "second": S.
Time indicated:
{"hour": 18, "minute": 0}
